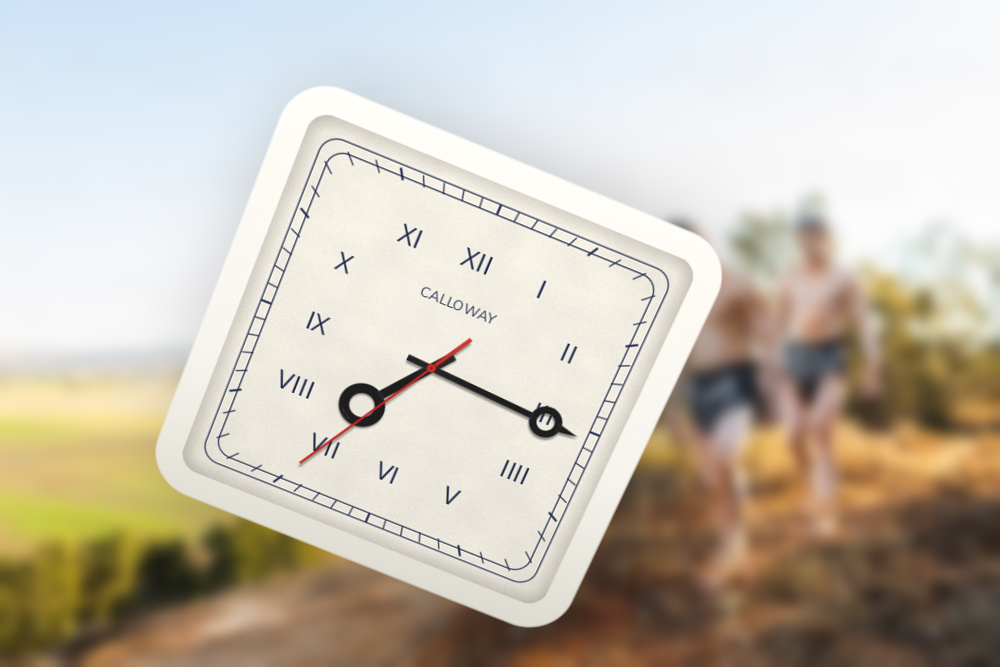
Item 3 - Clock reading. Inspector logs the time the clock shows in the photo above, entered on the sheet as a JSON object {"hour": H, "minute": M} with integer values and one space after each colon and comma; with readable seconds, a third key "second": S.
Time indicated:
{"hour": 7, "minute": 15, "second": 35}
